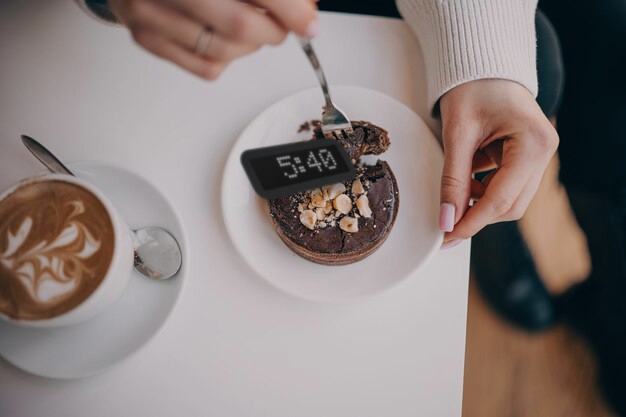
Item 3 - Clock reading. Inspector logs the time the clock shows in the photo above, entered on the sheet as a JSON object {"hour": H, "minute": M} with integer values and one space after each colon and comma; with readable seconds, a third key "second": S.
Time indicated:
{"hour": 5, "minute": 40}
